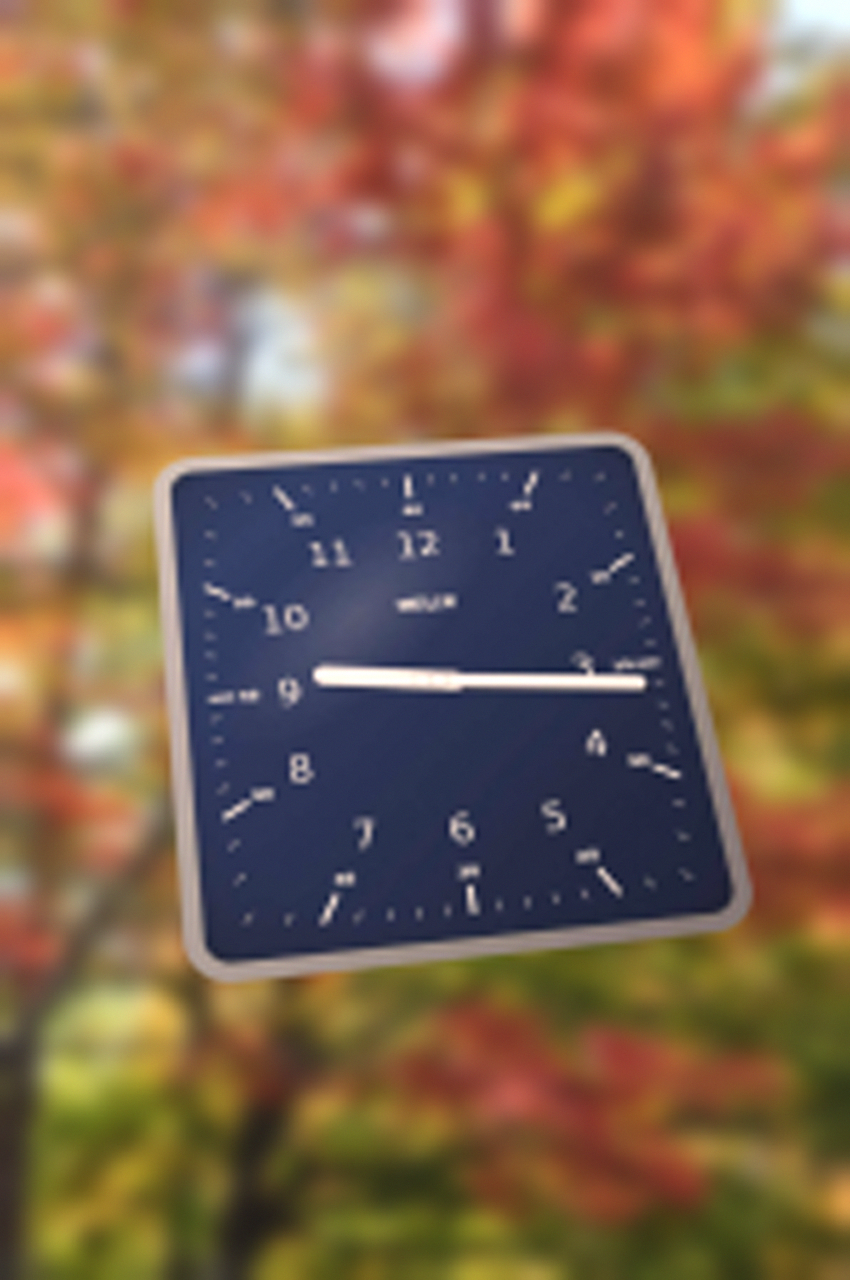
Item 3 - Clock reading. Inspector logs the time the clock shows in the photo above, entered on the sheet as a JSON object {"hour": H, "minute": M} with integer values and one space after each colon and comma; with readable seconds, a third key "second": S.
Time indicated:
{"hour": 9, "minute": 16}
